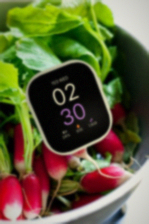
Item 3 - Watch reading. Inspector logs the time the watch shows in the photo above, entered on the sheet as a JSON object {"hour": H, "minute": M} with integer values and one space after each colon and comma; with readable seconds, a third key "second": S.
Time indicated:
{"hour": 2, "minute": 30}
